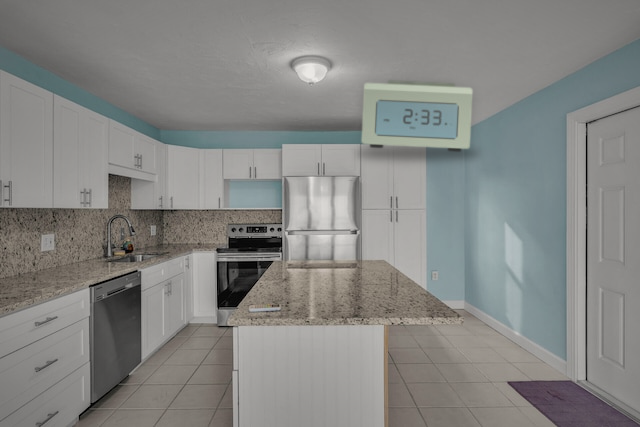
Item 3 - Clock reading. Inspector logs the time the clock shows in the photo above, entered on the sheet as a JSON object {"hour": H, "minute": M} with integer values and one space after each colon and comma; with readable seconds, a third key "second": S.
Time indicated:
{"hour": 2, "minute": 33}
